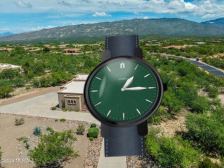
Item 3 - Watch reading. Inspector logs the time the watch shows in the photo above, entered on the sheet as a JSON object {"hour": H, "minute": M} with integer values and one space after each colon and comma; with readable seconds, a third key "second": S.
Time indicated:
{"hour": 1, "minute": 15}
